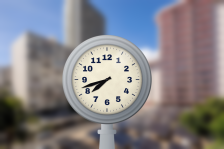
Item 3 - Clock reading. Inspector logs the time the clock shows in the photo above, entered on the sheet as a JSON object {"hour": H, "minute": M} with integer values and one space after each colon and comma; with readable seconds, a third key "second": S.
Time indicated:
{"hour": 7, "minute": 42}
